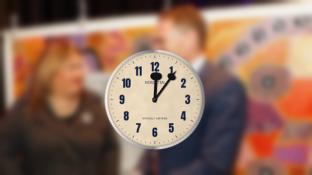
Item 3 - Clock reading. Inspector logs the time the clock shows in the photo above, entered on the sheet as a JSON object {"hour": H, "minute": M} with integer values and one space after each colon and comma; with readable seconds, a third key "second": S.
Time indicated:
{"hour": 12, "minute": 6}
